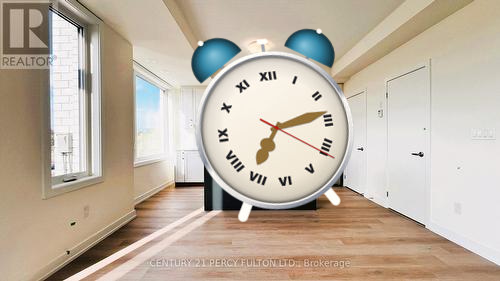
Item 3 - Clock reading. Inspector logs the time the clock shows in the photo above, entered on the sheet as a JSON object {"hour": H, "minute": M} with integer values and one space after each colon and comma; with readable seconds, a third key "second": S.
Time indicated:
{"hour": 7, "minute": 13, "second": 21}
